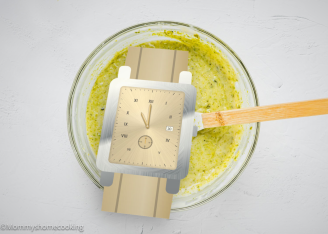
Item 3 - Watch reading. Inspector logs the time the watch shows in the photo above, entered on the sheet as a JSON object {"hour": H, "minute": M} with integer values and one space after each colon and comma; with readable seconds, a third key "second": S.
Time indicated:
{"hour": 11, "minute": 0}
